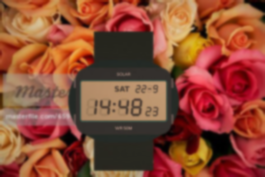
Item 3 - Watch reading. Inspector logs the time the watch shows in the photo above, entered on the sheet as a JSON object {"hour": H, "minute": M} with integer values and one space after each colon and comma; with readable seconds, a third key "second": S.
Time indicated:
{"hour": 14, "minute": 48}
